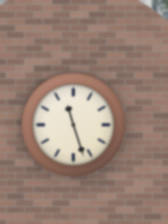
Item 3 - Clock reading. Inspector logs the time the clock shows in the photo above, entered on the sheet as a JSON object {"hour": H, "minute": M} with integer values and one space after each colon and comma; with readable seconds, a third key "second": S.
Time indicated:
{"hour": 11, "minute": 27}
